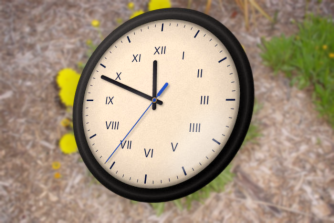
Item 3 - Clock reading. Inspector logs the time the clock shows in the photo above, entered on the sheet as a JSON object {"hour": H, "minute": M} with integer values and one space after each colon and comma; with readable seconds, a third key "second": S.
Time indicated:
{"hour": 11, "minute": 48, "second": 36}
